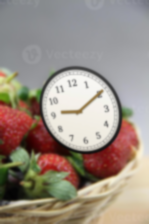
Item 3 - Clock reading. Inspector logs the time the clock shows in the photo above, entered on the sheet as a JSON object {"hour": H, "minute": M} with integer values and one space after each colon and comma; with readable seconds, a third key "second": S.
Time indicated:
{"hour": 9, "minute": 10}
